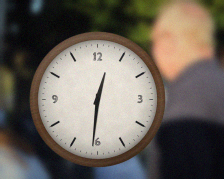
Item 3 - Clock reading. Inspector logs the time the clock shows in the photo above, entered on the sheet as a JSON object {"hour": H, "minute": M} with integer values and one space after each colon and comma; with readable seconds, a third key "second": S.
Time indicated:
{"hour": 12, "minute": 31}
